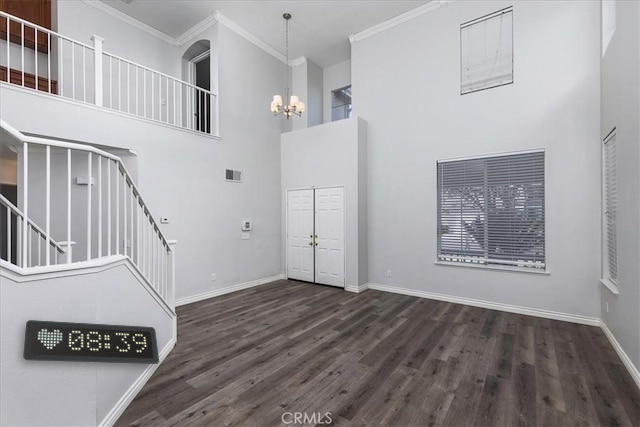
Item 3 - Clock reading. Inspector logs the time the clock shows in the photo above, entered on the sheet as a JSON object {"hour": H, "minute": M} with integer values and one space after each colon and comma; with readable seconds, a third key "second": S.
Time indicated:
{"hour": 8, "minute": 39}
